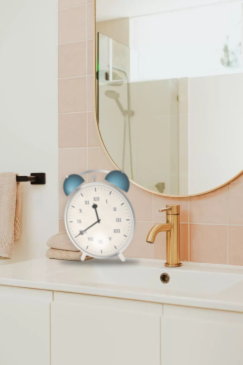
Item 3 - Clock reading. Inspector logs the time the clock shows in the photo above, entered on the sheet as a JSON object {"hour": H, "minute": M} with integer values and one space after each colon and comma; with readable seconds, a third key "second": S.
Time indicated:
{"hour": 11, "minute": 40}
